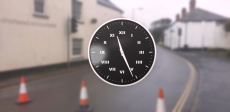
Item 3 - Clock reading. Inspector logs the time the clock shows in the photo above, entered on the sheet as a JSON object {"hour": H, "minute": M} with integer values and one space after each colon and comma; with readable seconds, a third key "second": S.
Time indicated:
{"hour": 11, "minute": 26}
